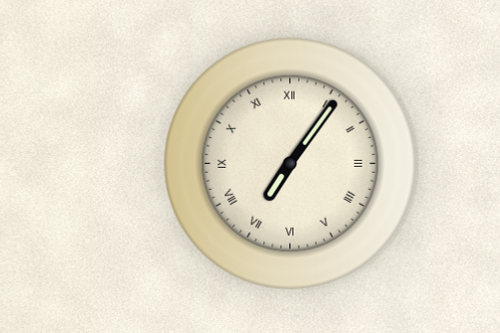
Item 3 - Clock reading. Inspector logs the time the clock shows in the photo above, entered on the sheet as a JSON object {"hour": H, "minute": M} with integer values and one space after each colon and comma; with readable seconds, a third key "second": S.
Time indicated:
{"hour": 7, "minute": 6}
